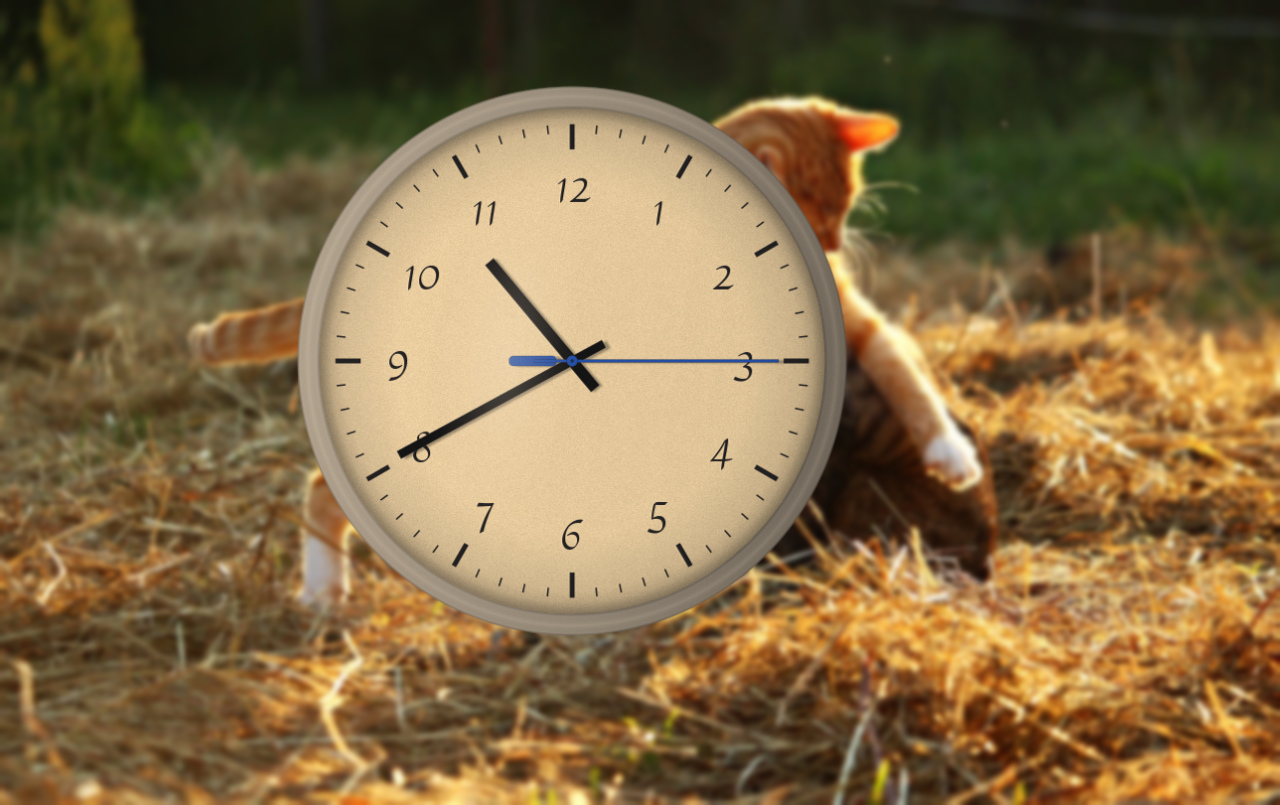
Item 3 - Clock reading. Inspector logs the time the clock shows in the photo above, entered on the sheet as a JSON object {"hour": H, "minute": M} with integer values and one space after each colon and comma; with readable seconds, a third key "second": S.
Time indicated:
{"hour": 10, "minute": 40, "second": 15}
